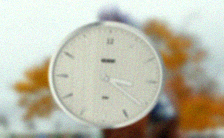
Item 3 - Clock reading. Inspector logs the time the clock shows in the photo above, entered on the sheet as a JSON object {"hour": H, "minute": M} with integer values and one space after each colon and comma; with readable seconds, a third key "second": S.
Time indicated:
{"hour": 3, "minute": 21}
